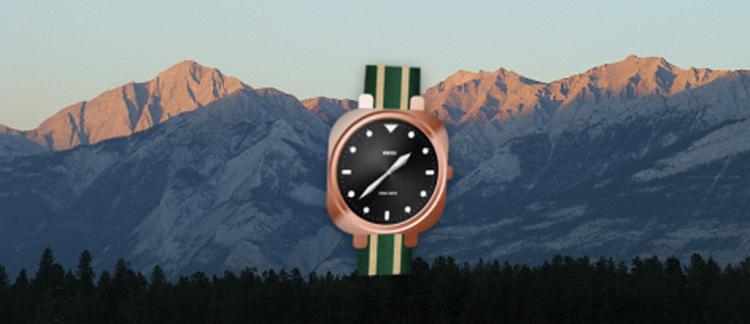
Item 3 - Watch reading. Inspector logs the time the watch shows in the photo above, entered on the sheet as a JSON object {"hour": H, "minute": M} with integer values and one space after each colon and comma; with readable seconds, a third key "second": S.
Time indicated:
{"hour": 1, "minute": 38}
